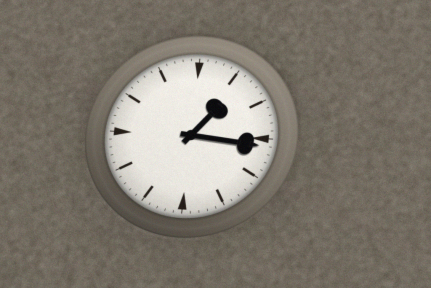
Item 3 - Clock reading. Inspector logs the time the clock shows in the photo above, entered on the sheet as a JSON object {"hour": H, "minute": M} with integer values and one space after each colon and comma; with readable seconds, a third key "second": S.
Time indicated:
{"hour": 1, "minute": 16}
